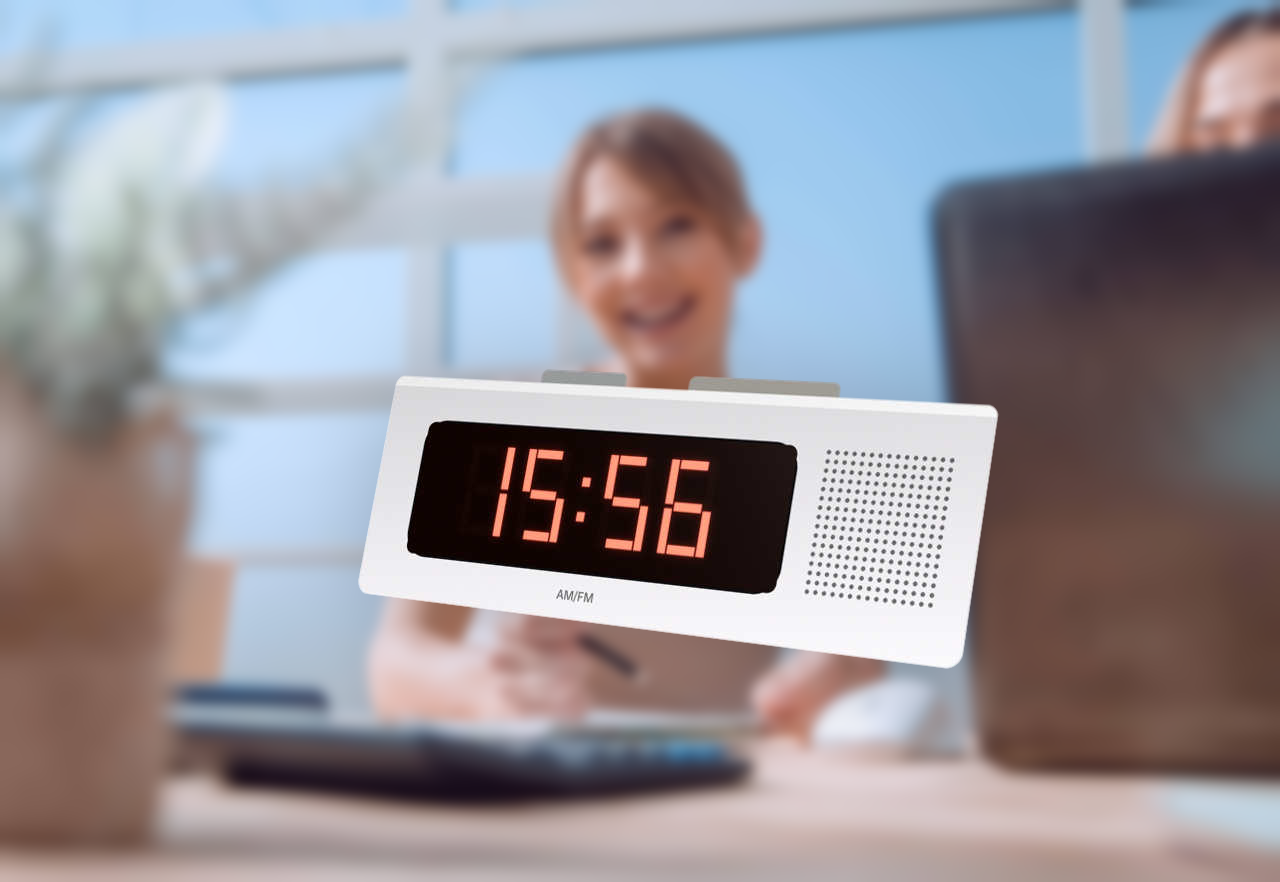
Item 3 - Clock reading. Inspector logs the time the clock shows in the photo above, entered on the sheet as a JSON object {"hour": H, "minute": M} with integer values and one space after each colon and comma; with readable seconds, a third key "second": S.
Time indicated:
{"hour": 15, "minute": 56}
